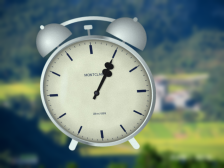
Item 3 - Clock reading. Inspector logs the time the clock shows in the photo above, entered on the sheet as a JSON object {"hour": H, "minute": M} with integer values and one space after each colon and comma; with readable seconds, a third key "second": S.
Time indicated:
{"hour": 1, "minute": 5}
